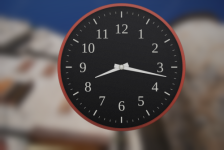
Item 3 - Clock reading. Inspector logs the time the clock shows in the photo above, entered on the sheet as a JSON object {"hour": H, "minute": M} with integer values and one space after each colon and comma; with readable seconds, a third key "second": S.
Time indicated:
{"hour": 8, "minute": 17}
